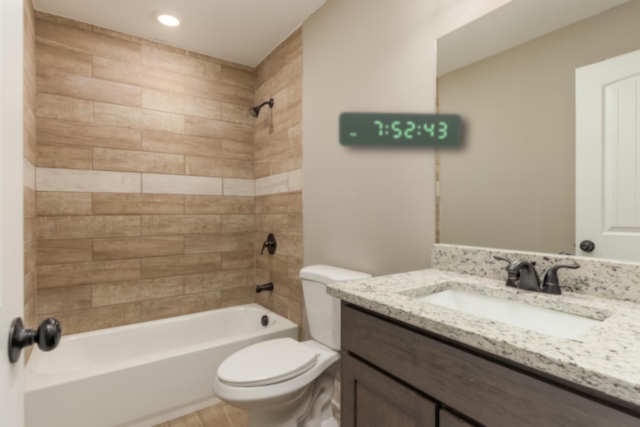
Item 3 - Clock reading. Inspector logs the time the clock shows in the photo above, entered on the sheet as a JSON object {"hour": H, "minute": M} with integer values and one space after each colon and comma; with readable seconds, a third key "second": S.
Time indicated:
{"hour": 7, "minute": 52, "second": 43}
